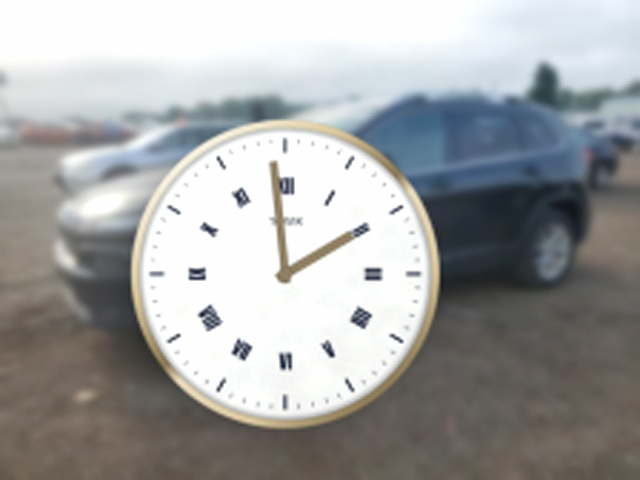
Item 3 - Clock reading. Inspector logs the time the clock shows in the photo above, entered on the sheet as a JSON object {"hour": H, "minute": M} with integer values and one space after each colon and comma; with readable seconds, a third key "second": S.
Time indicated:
{"hour": 1, "minute": 59}
